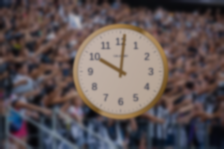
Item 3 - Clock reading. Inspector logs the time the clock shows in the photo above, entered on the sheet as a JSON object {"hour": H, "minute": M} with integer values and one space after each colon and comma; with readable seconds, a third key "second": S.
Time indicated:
{"hour": 10, "minute": 1}
